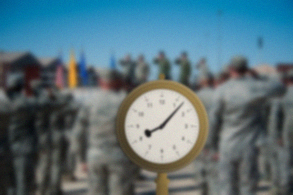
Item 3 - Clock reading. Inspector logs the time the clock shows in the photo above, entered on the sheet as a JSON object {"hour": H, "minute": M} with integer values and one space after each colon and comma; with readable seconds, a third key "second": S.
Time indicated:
{"hour": 8, "minute": 7}
